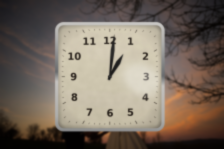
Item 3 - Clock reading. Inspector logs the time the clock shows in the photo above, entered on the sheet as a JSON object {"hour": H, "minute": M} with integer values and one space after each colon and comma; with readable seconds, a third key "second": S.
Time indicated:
{"hour": 1, "minute": 1}
